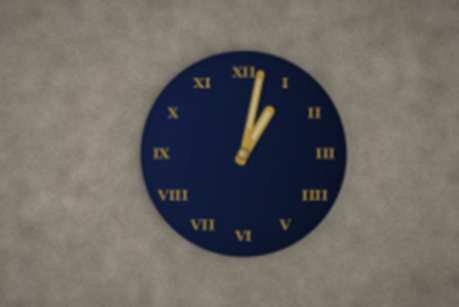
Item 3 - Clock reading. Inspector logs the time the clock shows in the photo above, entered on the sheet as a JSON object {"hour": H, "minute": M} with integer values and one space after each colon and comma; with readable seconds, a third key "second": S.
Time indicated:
{"hour": 1, "minute": 2}
